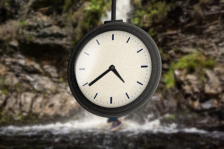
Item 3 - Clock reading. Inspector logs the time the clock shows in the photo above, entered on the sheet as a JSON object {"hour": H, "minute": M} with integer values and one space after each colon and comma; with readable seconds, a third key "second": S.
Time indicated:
{"hour": 4, "minute": 39}
